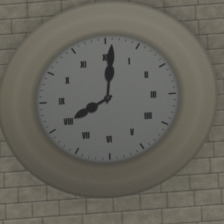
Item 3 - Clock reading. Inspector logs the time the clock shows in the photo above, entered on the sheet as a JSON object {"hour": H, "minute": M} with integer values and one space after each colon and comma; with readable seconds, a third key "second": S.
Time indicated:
{"hour": 8, "minute": 1}
